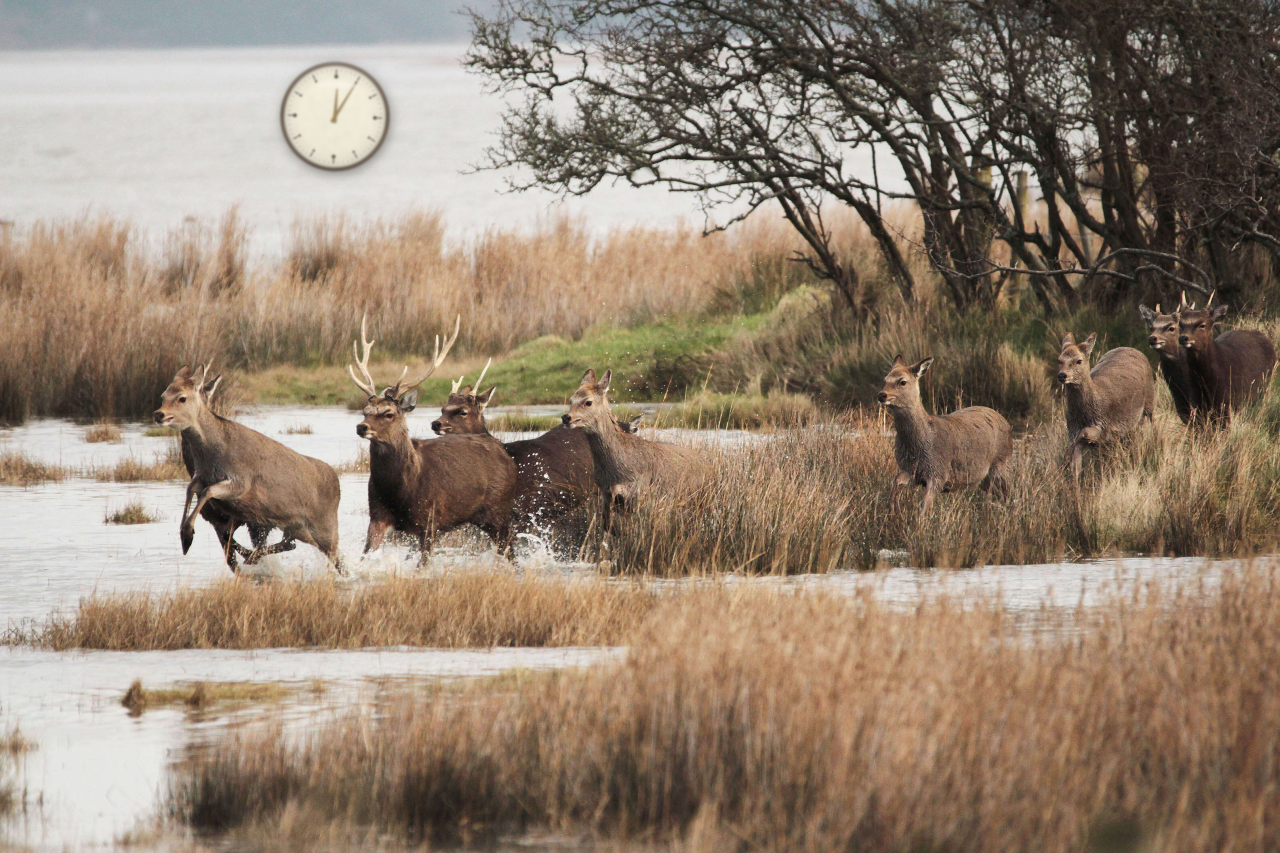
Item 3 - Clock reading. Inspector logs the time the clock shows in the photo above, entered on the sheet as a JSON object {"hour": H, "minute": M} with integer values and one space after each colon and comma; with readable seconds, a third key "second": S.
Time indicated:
{"hour": 12, "minute": 5}
